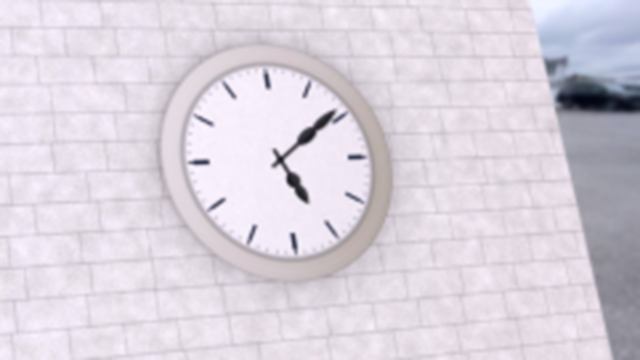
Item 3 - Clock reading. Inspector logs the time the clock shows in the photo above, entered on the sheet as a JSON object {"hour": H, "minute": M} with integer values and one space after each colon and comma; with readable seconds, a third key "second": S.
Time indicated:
{"hour": 5, "minute": 9}
